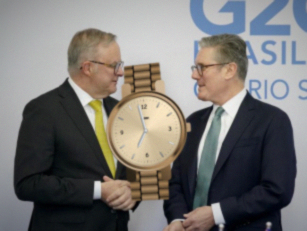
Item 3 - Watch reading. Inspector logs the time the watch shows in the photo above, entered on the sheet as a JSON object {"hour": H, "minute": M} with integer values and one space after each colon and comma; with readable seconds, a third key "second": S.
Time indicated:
{"hour": 6, "minute": 58}
